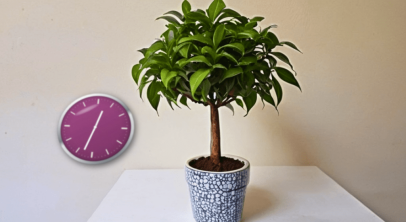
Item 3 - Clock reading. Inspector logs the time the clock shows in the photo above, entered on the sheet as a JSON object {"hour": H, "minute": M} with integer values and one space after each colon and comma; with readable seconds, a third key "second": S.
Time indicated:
{"hour": 12, "minute": 33}
